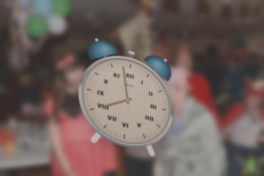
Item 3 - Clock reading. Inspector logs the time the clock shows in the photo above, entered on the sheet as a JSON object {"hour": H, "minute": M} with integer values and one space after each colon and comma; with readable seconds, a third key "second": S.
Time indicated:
{"hour": 7, "minute": 58}
